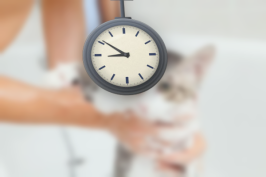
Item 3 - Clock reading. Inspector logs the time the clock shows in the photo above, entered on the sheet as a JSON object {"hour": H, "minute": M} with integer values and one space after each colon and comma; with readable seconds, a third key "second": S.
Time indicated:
{"hour": 8, "minute": 51}
